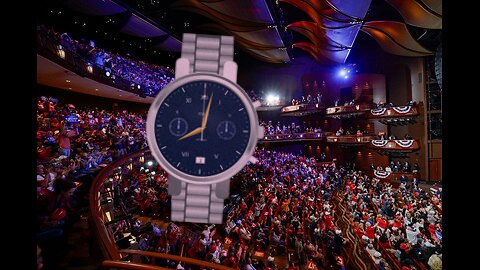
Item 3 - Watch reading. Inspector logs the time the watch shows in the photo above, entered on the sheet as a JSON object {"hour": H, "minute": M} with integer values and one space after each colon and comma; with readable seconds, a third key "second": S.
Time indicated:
{"hour": 8, "minute": 2}
